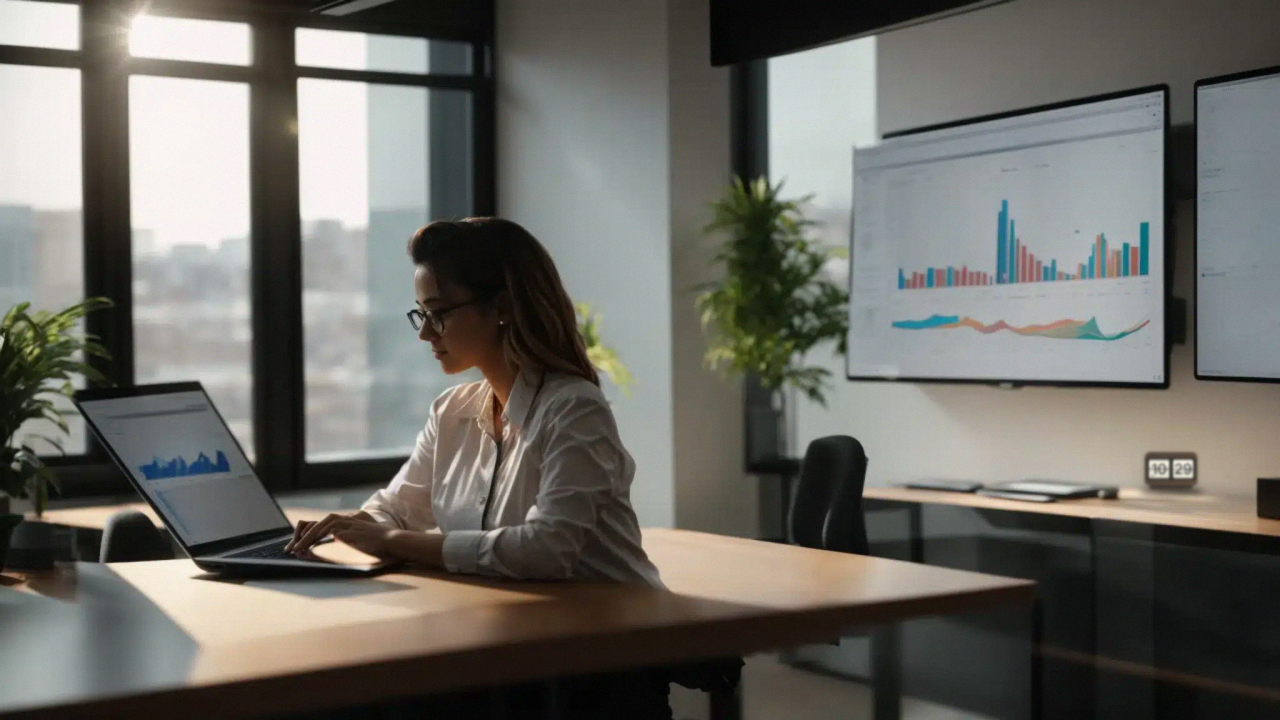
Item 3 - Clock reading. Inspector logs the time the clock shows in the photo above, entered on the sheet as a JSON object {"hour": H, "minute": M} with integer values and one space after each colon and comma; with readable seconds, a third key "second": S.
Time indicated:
{"hour": 10, "minute": 29}
